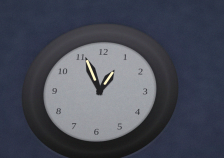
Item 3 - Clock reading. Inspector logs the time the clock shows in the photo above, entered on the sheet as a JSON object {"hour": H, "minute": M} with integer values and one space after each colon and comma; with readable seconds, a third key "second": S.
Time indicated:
{"hour": 12, "minute": 56}
